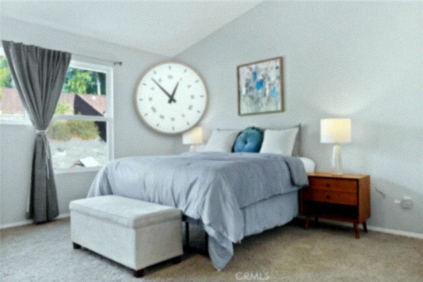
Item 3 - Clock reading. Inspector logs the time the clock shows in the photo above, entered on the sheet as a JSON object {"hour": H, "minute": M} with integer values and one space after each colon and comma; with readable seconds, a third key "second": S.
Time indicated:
{"hour": 12, "minute": 53}
